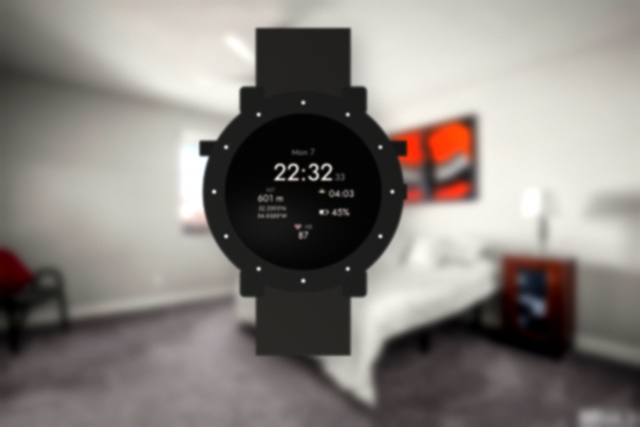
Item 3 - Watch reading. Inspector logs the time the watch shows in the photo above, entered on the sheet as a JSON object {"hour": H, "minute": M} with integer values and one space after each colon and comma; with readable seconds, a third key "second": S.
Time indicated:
{"hour": 22, "minute": 32}
